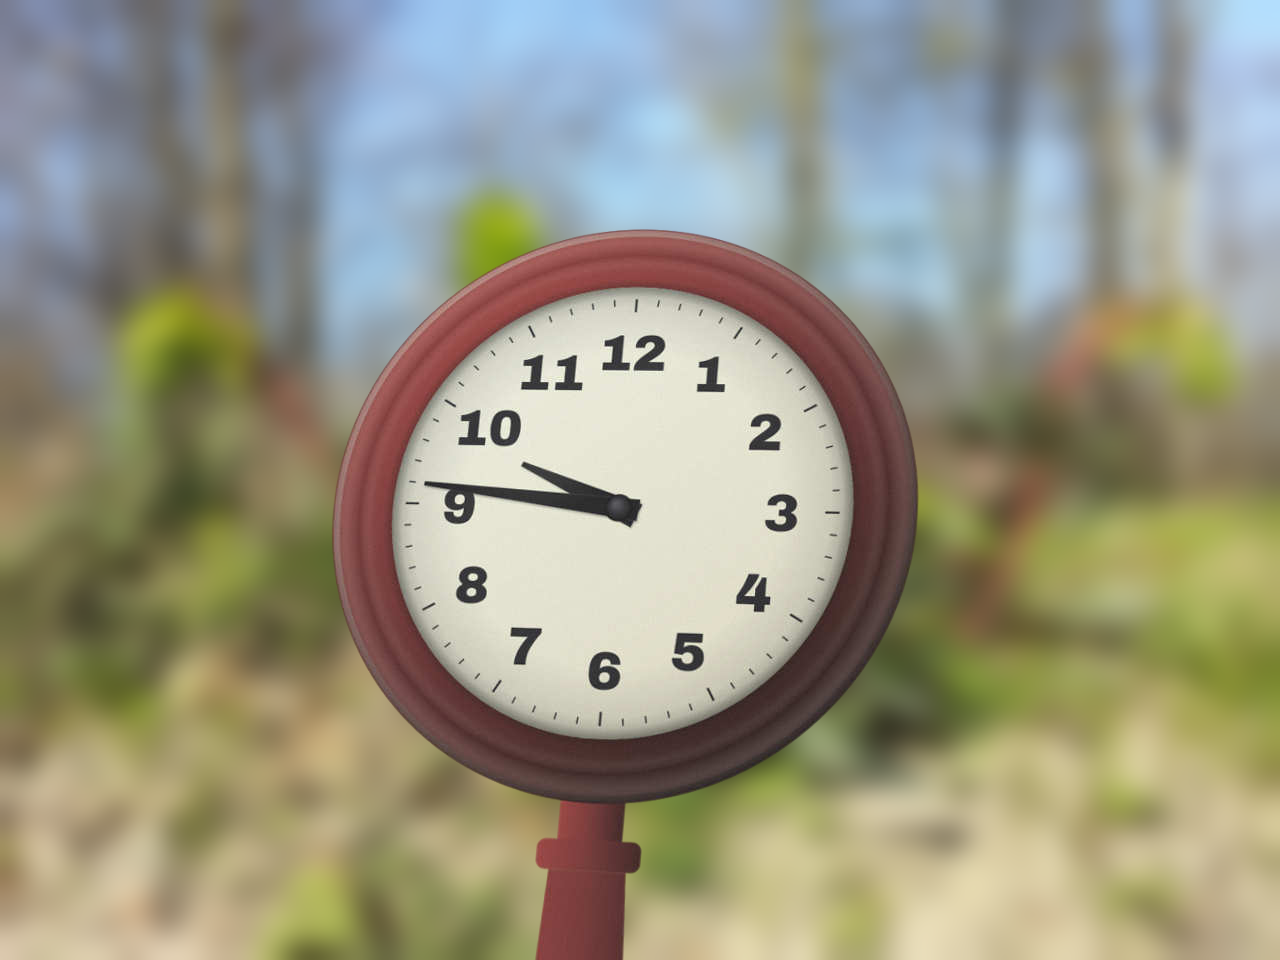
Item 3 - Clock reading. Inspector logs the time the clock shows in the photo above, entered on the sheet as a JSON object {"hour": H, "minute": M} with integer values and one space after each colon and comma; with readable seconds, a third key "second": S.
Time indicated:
{"hour": 9, "minute": 46}
